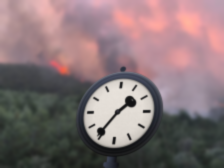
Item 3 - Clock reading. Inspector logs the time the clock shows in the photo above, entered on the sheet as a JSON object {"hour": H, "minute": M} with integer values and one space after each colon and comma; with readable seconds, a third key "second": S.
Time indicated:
{"hour": 1, "minute": 36}
